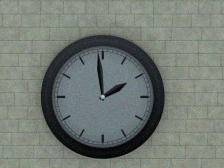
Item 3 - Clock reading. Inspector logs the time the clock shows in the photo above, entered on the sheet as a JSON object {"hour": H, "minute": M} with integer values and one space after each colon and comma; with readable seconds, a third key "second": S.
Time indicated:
{"hour": 1, "minute": 59}
